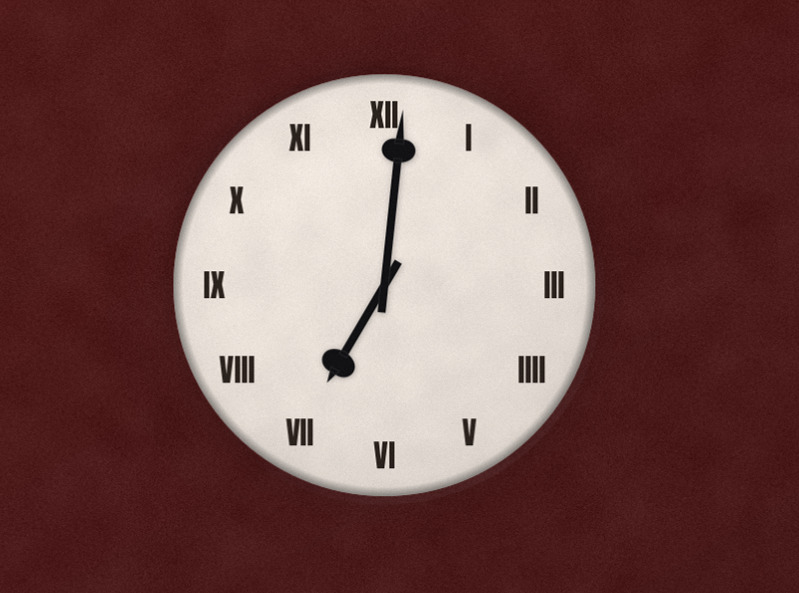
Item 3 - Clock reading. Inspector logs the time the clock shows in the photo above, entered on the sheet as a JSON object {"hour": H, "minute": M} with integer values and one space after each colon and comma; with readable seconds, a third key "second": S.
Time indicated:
{"hour": 7, "minute": 1}
